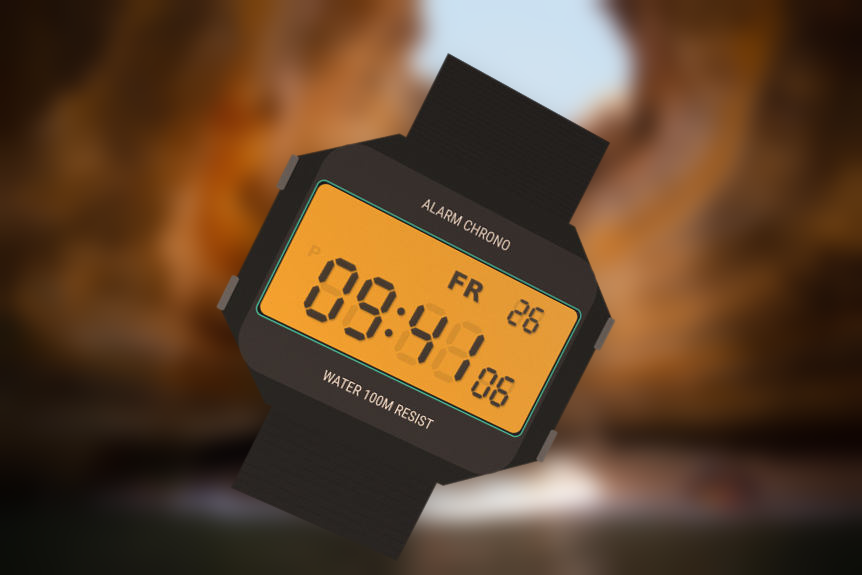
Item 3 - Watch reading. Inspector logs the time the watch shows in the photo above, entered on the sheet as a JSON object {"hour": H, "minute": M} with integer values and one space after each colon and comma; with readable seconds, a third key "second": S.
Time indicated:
{"hour": 9, "minute": 41, "second": 6}
